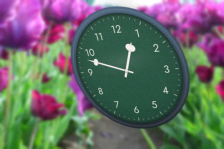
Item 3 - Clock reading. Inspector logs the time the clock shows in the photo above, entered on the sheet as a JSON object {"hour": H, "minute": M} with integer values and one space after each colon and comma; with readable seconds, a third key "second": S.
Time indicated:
{"hour": 12, "minute": 48}
